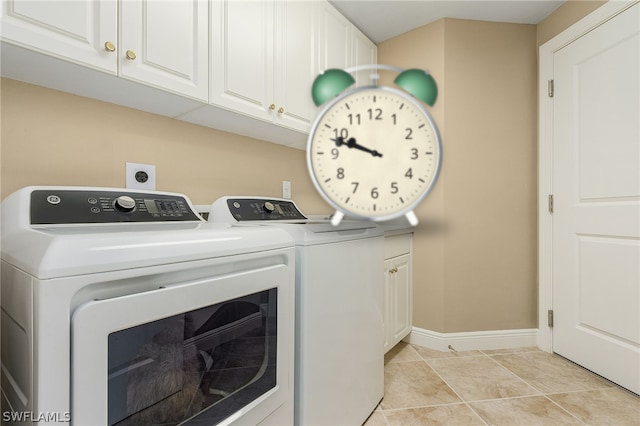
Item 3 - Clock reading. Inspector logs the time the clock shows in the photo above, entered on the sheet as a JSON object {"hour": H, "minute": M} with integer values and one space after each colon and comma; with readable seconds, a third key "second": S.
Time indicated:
{"hour": 9, "minute": 48}
